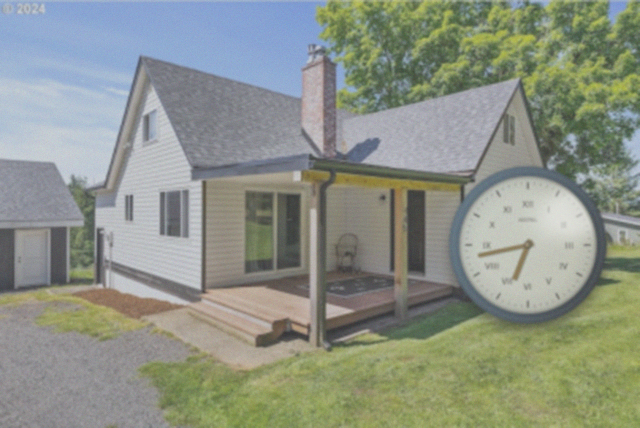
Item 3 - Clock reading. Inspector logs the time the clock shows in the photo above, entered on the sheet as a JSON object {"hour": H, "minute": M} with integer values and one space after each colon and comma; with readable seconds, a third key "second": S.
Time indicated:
{"hour": 6, "minute": 43}
